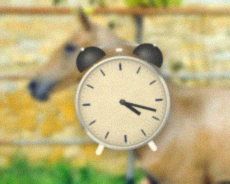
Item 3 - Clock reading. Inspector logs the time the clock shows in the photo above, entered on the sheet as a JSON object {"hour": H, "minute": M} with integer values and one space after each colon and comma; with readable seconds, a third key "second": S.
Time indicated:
{"hour": 4, "minute": 18}
